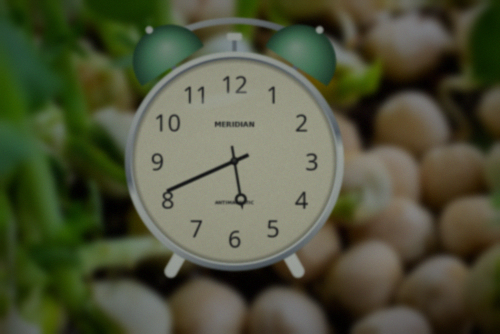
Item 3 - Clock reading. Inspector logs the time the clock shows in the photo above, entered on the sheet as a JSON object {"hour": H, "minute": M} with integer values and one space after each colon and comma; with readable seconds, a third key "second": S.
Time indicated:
{"hour": 5, "minute": 41}
